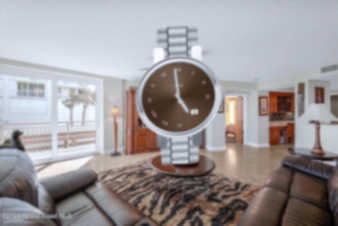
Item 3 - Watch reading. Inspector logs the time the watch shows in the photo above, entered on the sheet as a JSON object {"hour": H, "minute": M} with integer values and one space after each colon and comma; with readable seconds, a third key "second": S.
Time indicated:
{"hour": 4, "minute": 59}
